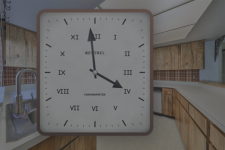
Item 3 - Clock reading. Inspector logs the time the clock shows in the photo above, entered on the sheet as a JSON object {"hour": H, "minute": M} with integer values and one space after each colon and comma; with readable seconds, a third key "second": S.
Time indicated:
{"hour": 3, "minute": 59}
